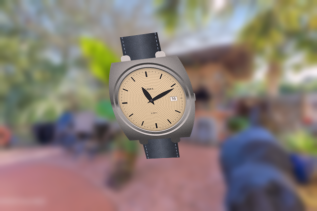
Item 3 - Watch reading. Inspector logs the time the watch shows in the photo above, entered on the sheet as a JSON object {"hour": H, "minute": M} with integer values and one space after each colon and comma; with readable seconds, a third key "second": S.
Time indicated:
{"hour": 11, "minute": 11}
